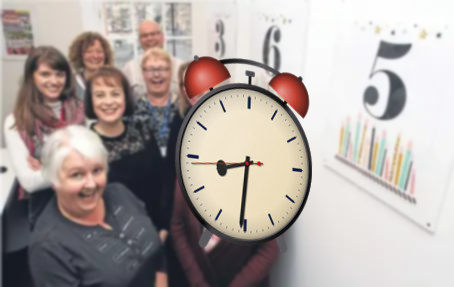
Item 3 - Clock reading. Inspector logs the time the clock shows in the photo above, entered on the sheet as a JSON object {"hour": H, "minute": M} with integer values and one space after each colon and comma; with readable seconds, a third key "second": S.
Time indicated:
{"hour": 8, "minute": 30, "second": 44}
